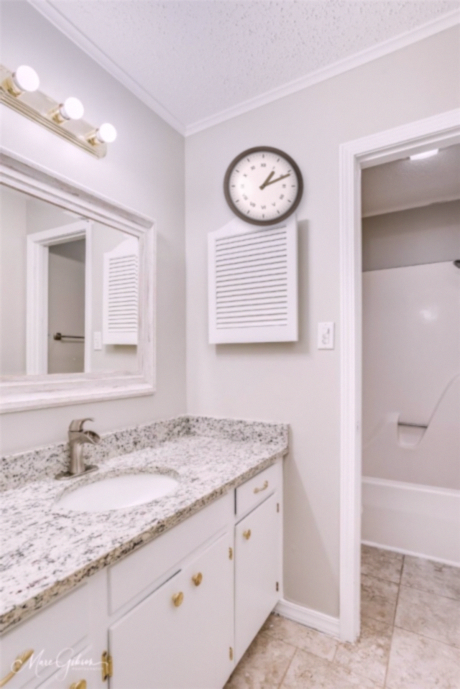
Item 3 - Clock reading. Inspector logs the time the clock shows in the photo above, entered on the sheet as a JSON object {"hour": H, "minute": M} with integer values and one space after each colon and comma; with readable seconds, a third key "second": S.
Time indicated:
{"hour": 1, "minute": 11}
